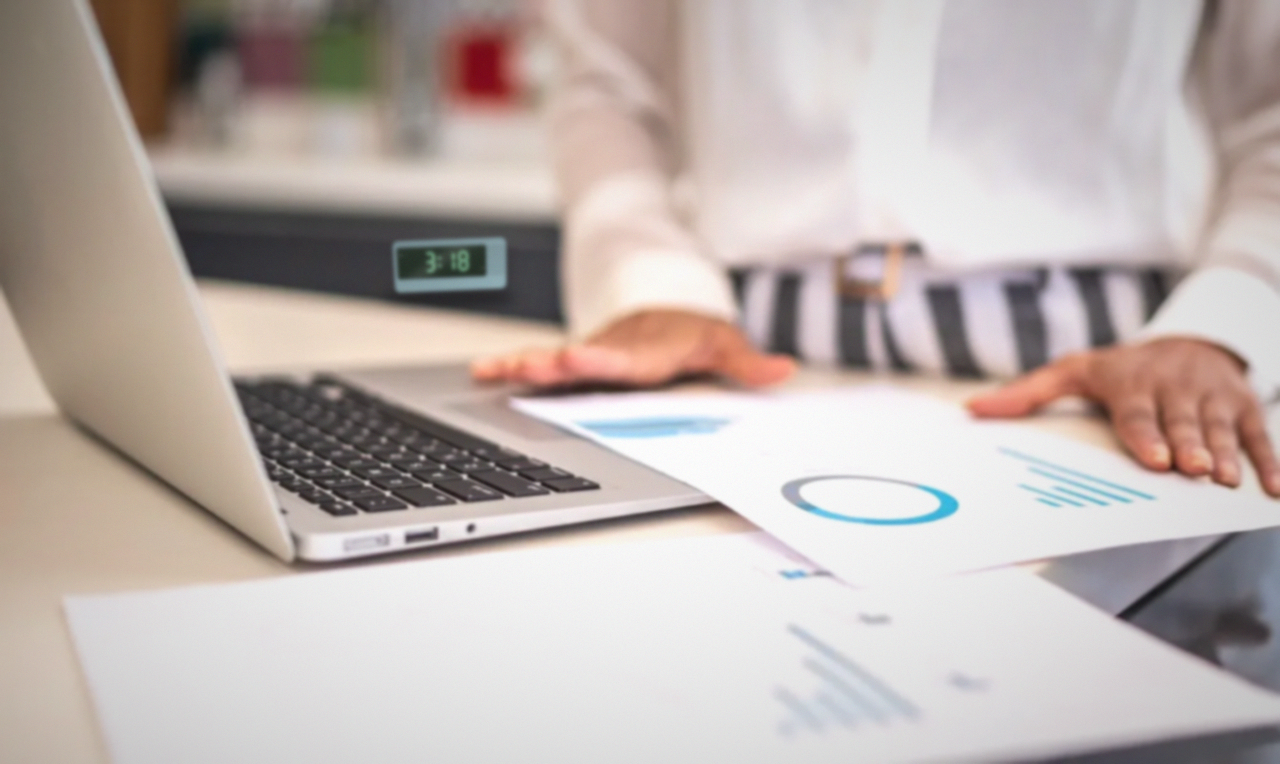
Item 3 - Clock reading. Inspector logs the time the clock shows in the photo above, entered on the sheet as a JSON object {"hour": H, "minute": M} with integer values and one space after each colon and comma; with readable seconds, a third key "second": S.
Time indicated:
{"hour": 3, "minute": 18}
